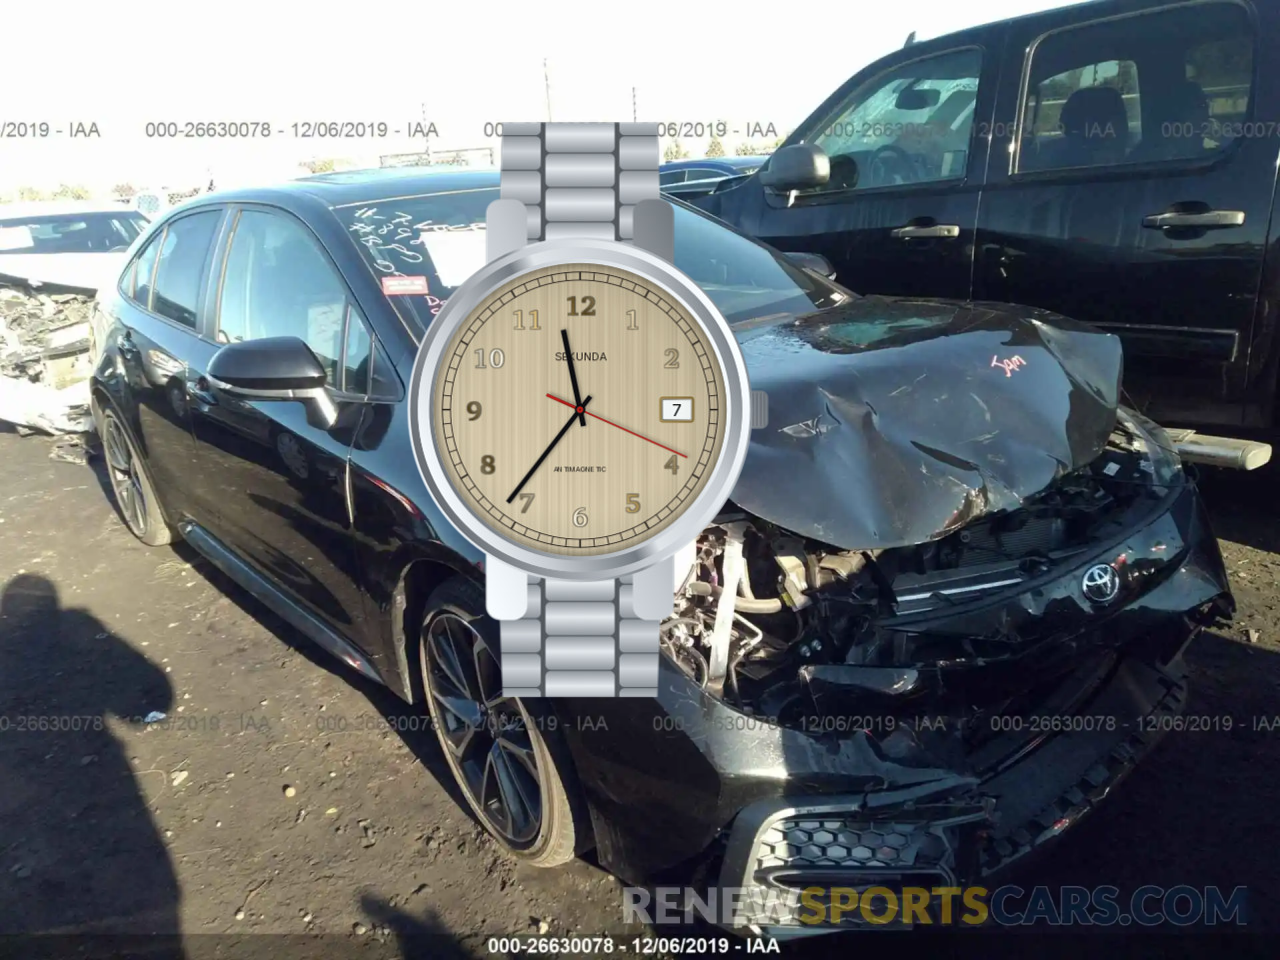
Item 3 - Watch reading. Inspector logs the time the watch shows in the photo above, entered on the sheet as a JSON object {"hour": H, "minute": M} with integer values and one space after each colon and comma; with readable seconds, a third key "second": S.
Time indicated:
{"hour": 11, "minute": 36, "second": 19}
